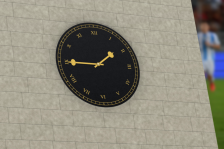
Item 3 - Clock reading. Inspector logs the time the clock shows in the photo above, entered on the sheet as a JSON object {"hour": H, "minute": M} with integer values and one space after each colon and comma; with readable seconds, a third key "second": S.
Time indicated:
{"hour": 1, "minute": 45}
